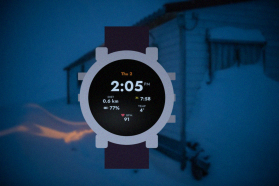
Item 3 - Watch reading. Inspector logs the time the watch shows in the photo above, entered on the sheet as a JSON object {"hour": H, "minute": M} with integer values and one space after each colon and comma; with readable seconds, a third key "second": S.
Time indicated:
{"hour": 2, "minute": 5}
